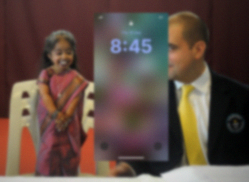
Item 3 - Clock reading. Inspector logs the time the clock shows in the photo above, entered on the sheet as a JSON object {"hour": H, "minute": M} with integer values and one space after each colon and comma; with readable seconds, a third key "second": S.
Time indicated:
{"hour": 8, "minute": 45}
